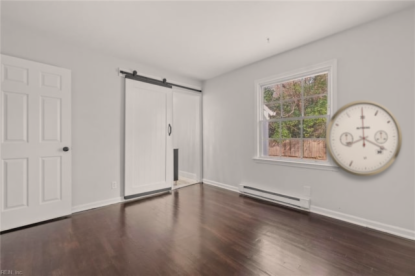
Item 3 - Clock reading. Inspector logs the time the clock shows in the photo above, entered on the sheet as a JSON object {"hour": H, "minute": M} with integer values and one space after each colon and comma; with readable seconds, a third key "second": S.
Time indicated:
{"hour": 8, "minute": 20}
